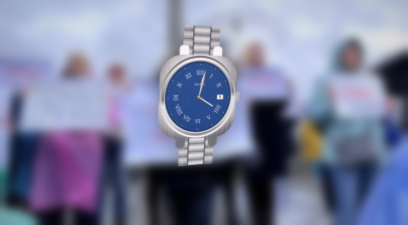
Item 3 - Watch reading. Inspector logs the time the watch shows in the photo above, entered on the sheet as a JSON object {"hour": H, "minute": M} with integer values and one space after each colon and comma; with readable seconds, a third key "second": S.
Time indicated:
{"hour": 4, "minute": 2}
